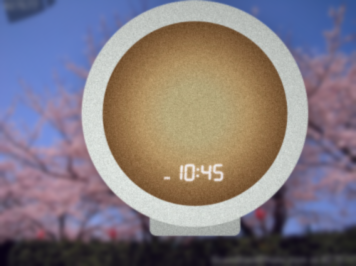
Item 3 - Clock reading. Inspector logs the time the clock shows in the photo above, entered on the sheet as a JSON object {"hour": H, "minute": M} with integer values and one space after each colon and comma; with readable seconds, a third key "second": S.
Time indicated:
{"hour": 10, "minute": 45}
